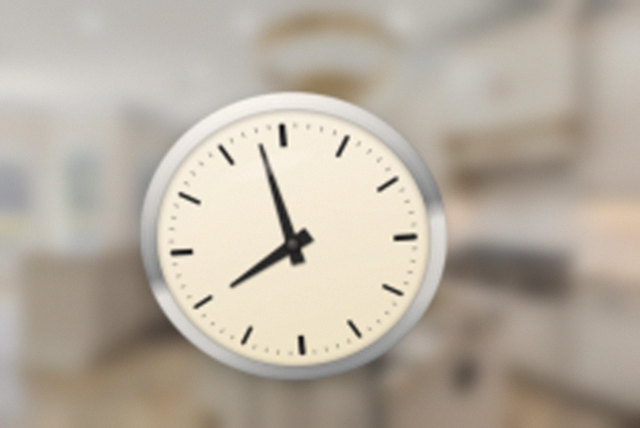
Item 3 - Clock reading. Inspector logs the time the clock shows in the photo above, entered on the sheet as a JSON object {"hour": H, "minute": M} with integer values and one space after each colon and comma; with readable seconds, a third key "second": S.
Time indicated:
{"hour": 7, "minute": 58}
